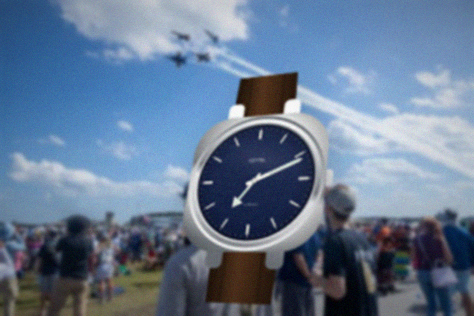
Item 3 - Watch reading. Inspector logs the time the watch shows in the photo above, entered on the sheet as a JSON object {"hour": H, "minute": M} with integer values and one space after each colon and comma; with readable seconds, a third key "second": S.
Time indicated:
{"hour": 7, "minute": 11}
